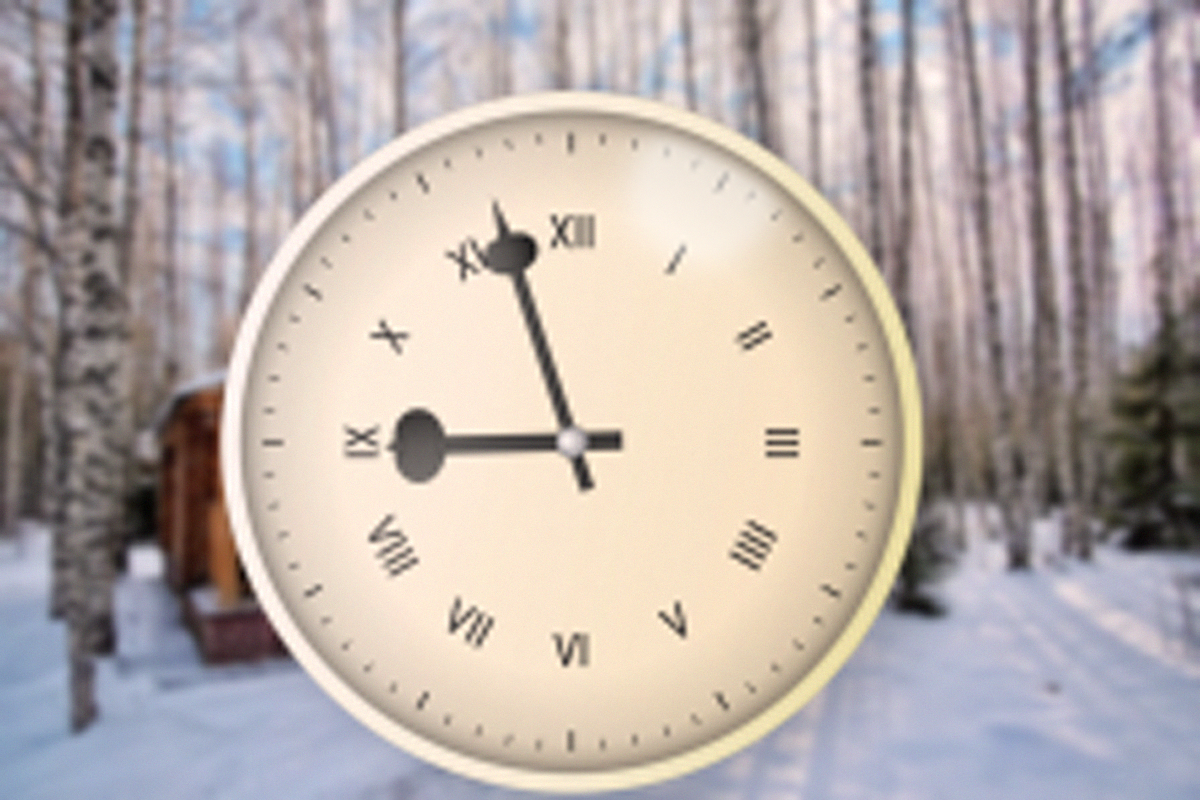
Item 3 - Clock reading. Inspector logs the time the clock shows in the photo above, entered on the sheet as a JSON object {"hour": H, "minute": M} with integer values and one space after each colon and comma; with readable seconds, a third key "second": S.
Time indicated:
{"hour": 8, "minute": 57}
